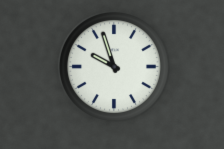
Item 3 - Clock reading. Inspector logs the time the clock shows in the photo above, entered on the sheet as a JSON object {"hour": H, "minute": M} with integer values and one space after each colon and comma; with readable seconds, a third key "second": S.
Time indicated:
{"hour": 9, "minute": 57}
